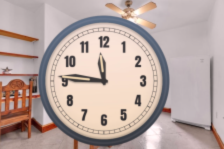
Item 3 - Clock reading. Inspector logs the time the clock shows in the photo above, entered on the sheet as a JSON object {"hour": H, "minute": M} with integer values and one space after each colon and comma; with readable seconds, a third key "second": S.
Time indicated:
{"hour": 11, "minute": 46}
